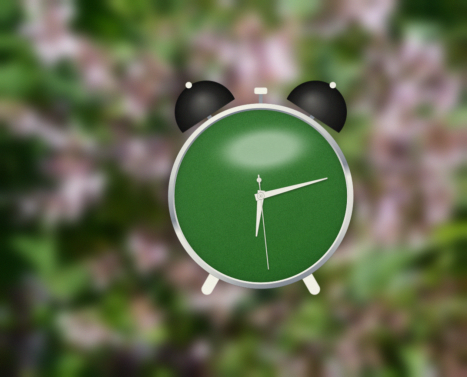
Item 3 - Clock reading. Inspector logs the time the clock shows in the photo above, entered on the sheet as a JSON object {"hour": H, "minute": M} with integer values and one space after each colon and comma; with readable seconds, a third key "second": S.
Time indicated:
{"hour": 6, "minute": 12, "second": 29}
